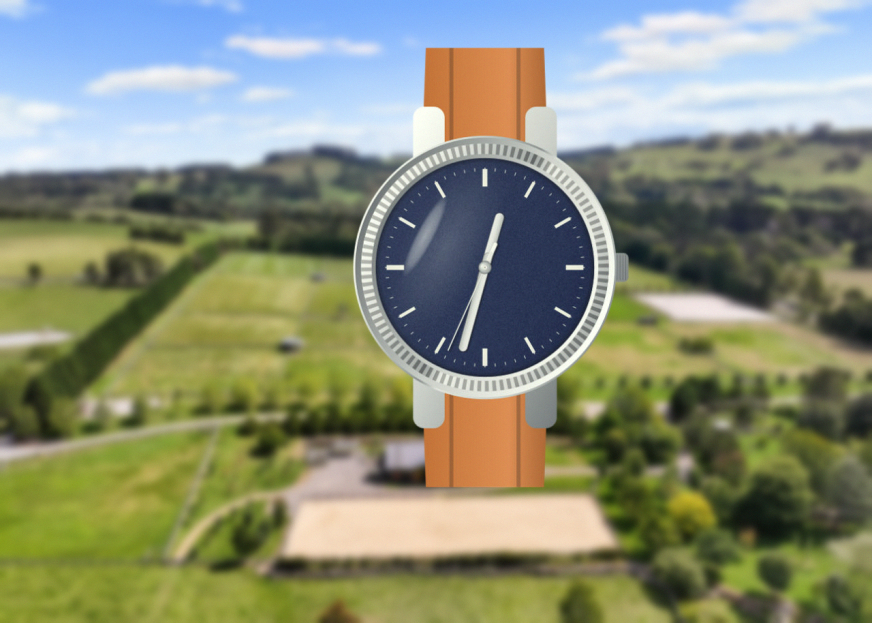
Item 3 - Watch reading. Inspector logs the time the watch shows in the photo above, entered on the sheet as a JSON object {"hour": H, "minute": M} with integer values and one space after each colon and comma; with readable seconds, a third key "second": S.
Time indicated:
{"hour": 12, "minute": 32, "second": 34}
